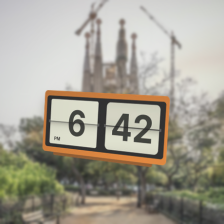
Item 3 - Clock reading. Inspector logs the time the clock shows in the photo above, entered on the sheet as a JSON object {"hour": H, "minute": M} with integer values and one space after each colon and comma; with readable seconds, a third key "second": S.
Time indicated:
{"hour": 6, "minute": 42}
